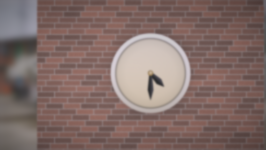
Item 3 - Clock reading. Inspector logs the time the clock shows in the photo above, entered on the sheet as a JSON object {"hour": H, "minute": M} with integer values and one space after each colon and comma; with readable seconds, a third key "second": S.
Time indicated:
{"hour": 4, "minute": 30}
